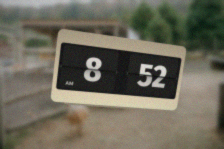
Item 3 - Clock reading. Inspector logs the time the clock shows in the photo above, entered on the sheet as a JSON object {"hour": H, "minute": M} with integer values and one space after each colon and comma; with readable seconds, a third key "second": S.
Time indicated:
{"hour": 8, "minute": 52}
